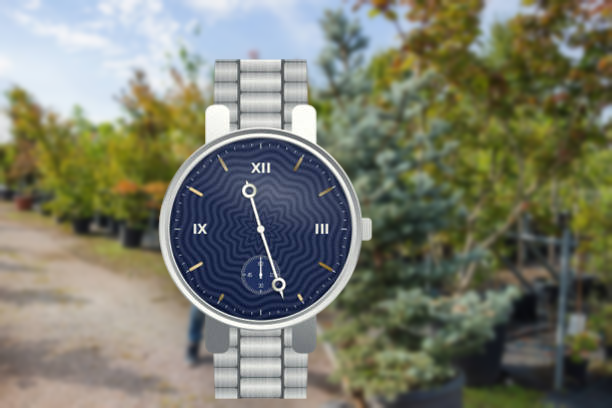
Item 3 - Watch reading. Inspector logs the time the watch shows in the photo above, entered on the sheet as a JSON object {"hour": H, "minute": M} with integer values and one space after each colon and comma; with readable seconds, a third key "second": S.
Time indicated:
{"hour": 11, "minute": 27}
